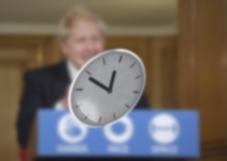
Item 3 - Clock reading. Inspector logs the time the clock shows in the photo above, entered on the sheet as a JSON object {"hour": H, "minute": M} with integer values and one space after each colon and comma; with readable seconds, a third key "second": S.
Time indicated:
{"hour": 11, "minute": 49}
